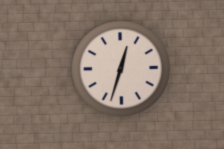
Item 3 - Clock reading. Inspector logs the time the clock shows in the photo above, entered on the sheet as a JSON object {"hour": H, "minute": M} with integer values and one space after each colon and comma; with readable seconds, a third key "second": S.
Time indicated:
{"hour": 12, "minute": 33}
